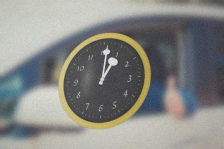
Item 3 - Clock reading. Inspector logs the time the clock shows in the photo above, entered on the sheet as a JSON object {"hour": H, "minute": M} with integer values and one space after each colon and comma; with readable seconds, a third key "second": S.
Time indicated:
{"hour": 1, "minute": 1}
